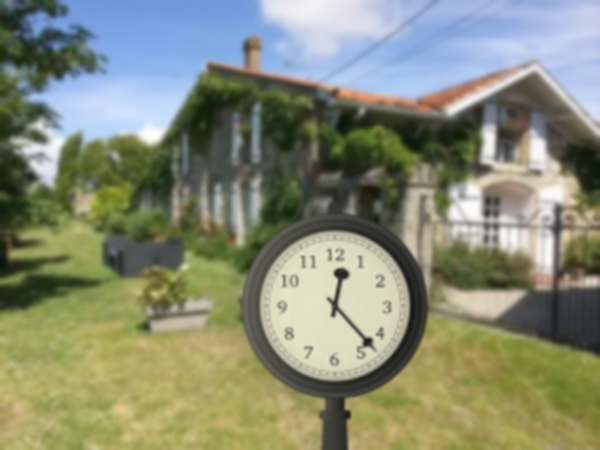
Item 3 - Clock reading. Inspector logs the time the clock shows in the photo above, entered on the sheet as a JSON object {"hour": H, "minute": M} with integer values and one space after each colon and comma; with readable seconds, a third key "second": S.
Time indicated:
{"hour": 12, "minute": 23}
